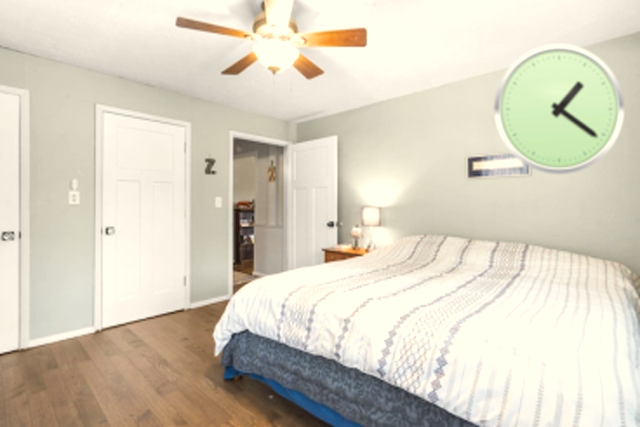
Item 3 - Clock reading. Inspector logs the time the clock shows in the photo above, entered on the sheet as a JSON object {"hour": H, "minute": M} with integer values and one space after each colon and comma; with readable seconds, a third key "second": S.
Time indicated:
{"hour": 1, "minute": 21}
